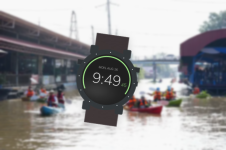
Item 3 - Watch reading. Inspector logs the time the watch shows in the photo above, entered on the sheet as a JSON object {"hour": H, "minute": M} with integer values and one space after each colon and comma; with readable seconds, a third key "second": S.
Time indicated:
{"hour": 9, "minute": 49}
